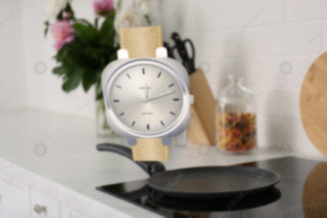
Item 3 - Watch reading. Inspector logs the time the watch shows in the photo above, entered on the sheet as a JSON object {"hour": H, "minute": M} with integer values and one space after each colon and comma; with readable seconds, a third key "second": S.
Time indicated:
{"hour": 12, "minute": 12}
